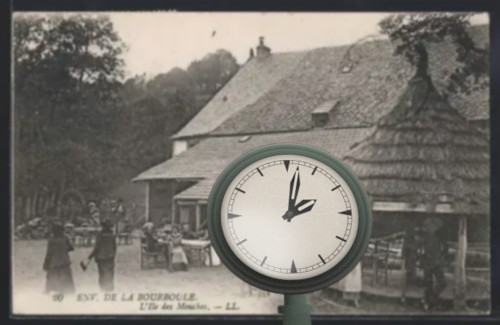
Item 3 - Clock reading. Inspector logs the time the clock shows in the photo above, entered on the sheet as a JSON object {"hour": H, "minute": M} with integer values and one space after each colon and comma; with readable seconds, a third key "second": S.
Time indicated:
{"hour": 2, "minute": 2}
